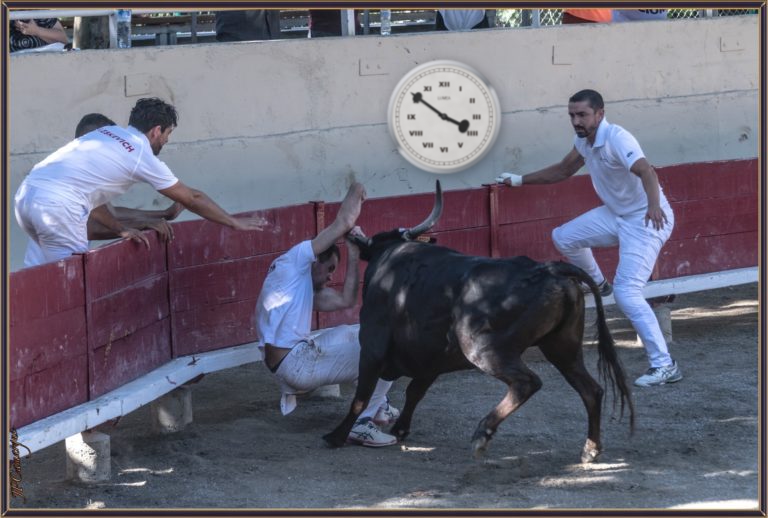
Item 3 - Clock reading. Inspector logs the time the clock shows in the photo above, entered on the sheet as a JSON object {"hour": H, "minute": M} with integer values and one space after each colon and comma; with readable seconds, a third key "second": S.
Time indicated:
{"hour": 3, "minute": 51}
